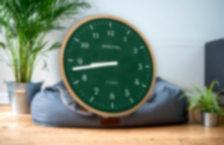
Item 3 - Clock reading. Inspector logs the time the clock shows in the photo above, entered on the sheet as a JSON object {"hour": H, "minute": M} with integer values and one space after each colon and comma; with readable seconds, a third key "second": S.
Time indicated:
{"hour": 8, "minute": 43}
